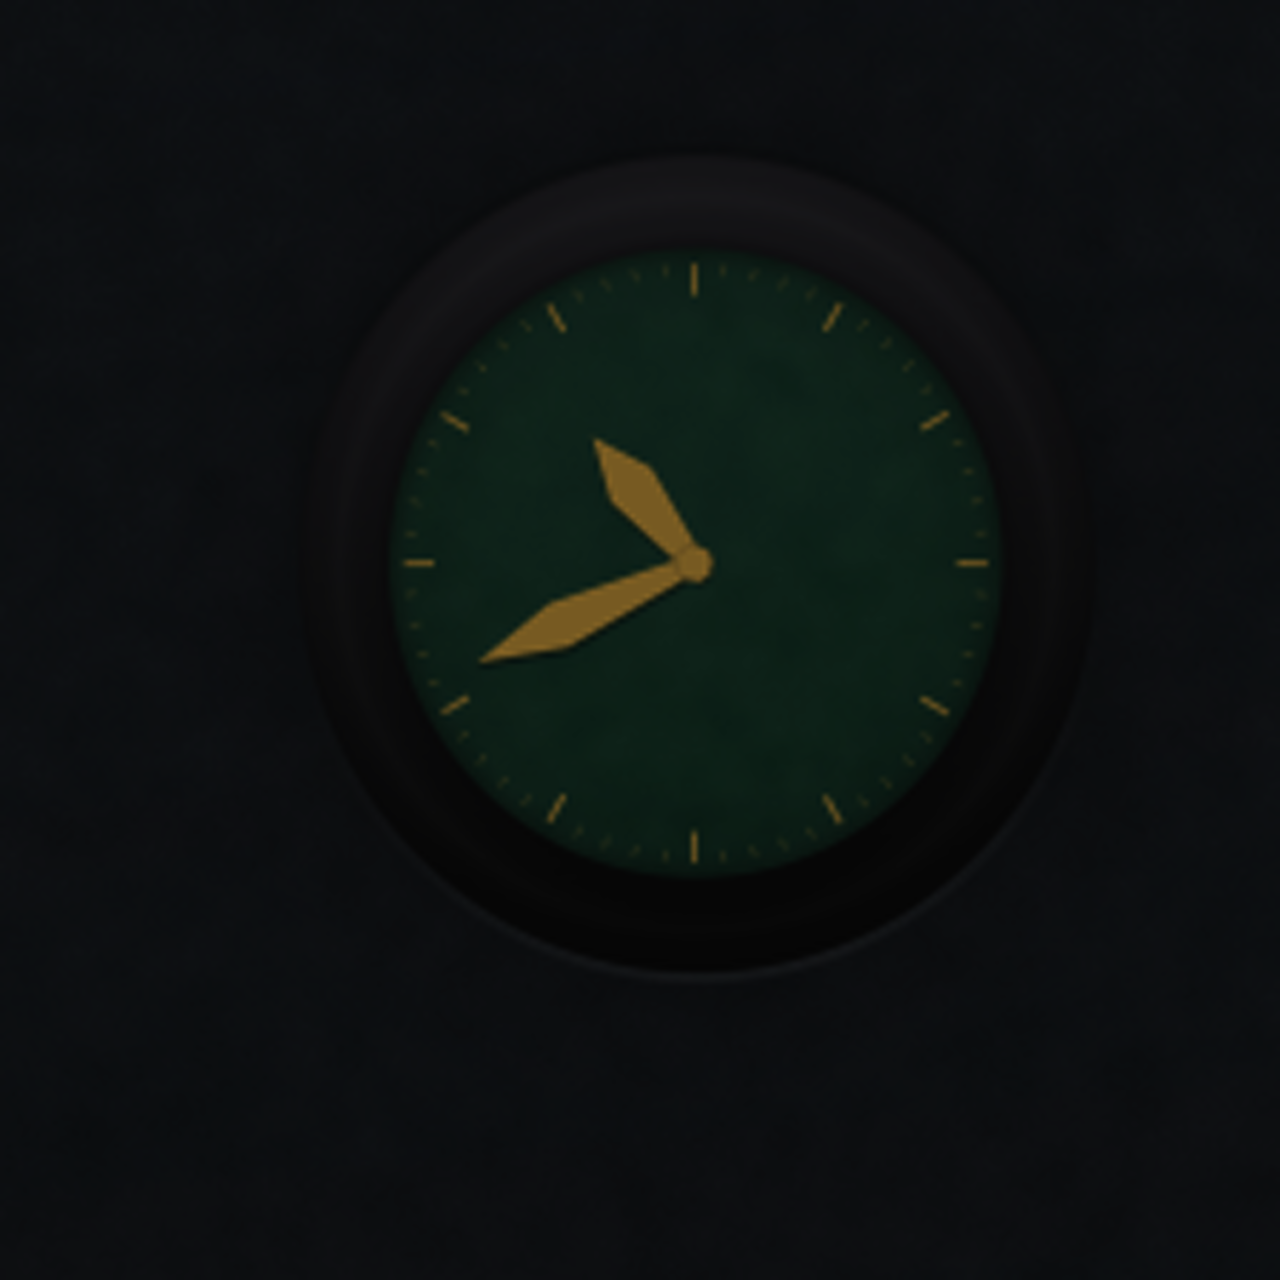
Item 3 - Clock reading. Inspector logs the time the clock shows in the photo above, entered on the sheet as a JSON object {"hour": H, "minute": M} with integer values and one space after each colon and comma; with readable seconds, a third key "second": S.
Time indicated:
{"hour": 10, "minute": 41}
